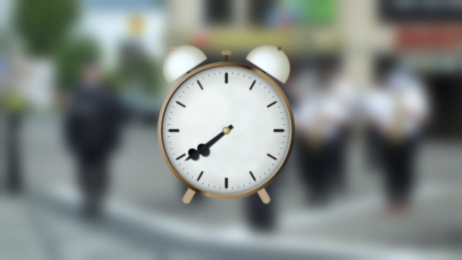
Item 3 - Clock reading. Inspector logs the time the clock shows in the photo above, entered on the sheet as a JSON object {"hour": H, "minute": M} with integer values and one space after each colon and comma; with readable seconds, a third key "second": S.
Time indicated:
{"hour": 7, "minute": 39}
